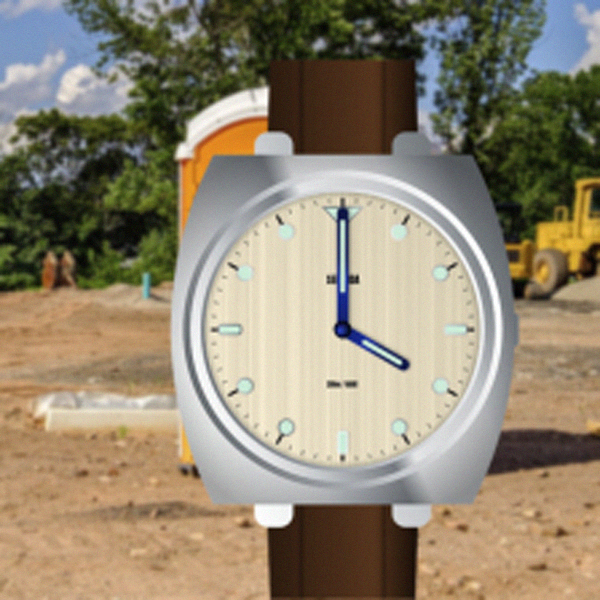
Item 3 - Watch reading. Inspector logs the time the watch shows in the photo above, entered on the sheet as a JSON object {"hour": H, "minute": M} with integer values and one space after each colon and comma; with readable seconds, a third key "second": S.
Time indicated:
{"hour": 4, "minute": 0}
